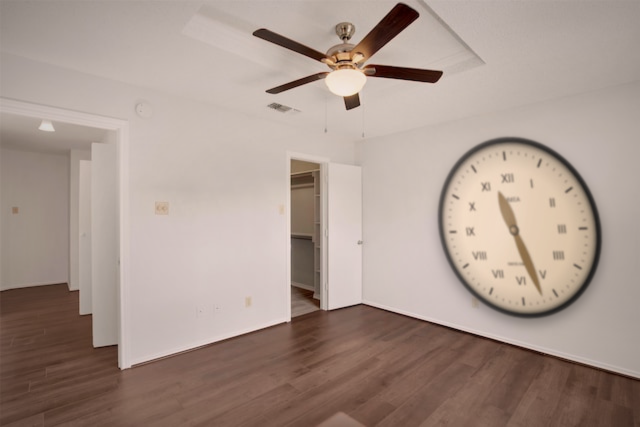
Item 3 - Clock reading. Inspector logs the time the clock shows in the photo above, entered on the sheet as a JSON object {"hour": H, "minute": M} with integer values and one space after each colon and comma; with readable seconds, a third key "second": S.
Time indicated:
{"hour": 11, "minute": 27}
